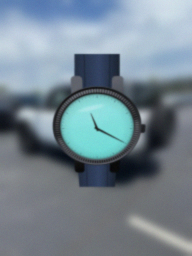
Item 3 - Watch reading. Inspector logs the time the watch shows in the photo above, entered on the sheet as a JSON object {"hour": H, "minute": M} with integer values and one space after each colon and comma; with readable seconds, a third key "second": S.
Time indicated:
{"hour": 11, "minute": 20}
